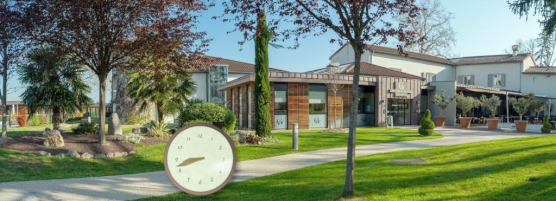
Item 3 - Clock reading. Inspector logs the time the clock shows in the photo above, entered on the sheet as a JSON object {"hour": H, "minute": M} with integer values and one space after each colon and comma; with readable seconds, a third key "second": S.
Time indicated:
{"hour": 8, "minute": 42}
